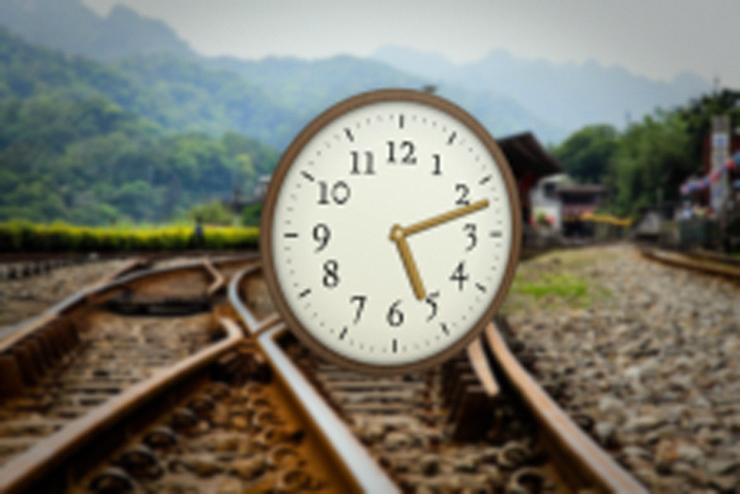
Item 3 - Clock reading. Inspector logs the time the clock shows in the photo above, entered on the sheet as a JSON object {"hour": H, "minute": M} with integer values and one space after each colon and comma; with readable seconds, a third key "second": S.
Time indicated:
{"hour": 5, "minute": 12}
